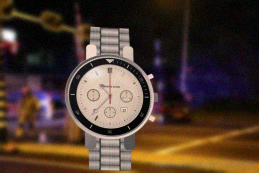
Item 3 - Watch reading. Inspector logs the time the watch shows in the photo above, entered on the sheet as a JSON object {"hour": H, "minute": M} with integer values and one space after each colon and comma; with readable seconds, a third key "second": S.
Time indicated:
{"hour": 10, "minute": 37}
